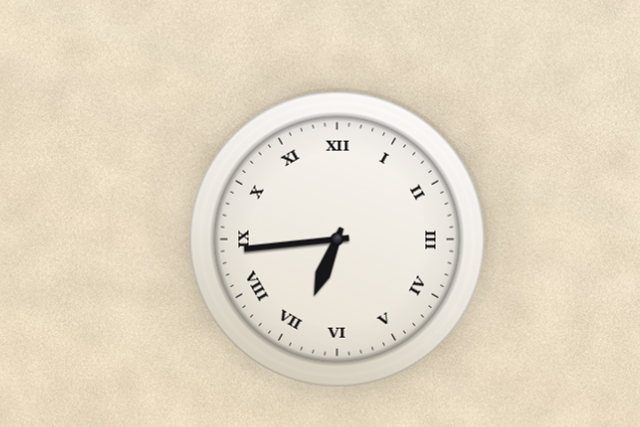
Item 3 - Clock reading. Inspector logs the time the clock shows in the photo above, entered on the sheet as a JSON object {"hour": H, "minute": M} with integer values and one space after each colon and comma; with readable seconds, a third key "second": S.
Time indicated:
{"hour": 6, "minute": 44}
